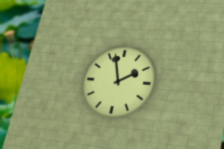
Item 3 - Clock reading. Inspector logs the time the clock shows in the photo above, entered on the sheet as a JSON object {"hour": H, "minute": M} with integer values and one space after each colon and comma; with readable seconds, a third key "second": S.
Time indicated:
{"hour": 1, "minute": 57}
